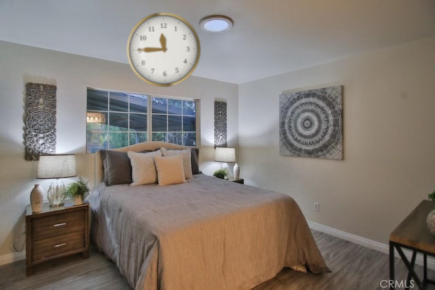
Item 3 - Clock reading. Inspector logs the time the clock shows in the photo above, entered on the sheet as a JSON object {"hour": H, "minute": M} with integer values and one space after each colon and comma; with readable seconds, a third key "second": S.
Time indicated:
{"hour": 11, "minute": 45}
